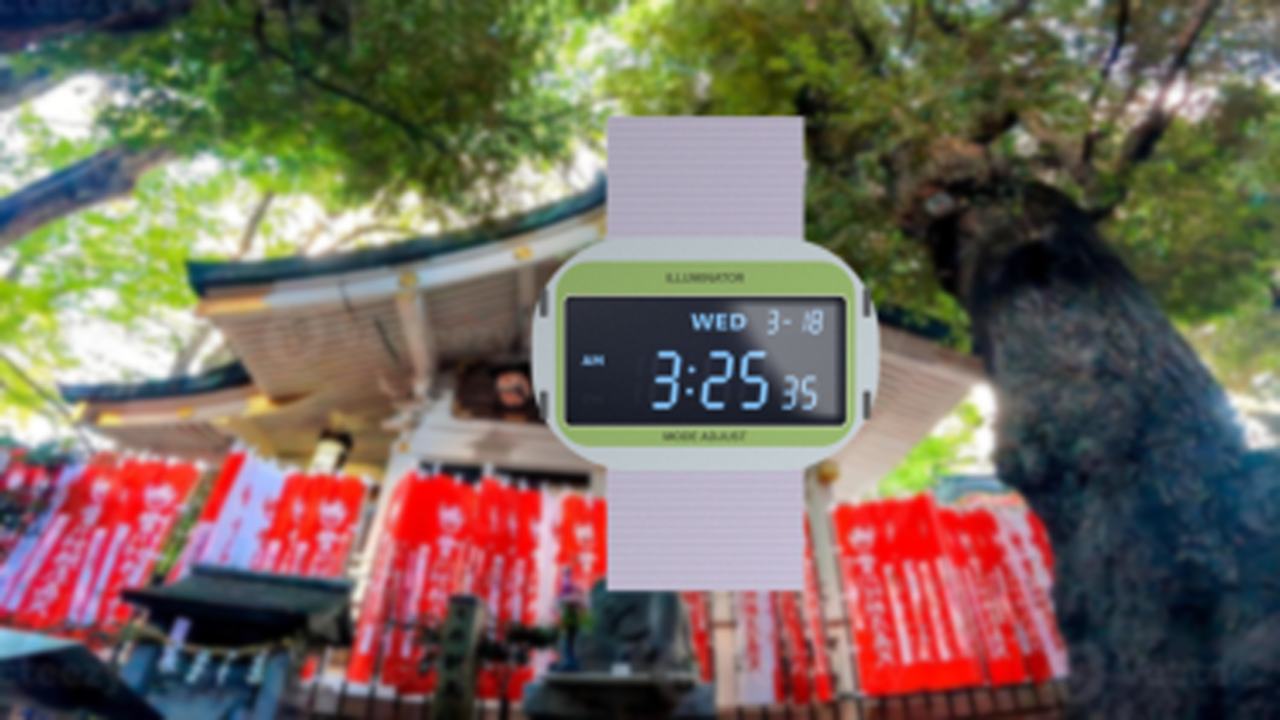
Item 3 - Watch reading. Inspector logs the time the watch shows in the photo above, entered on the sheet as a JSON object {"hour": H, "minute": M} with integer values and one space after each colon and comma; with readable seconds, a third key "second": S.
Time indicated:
{"hour": 3, "minute": 25, "second": 35}
